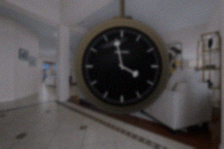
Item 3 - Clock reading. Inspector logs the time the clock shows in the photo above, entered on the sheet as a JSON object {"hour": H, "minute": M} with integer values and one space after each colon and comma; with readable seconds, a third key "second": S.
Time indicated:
{"hour": 3, "minute": 58}
